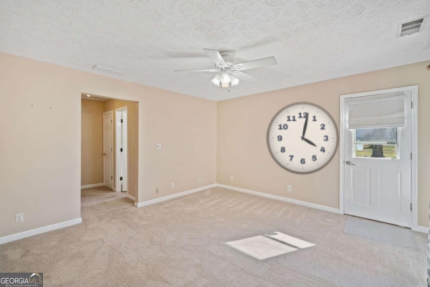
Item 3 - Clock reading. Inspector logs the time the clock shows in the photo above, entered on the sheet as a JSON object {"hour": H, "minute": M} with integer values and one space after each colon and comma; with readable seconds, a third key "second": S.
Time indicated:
{"hour": 4, "minute": 2}
